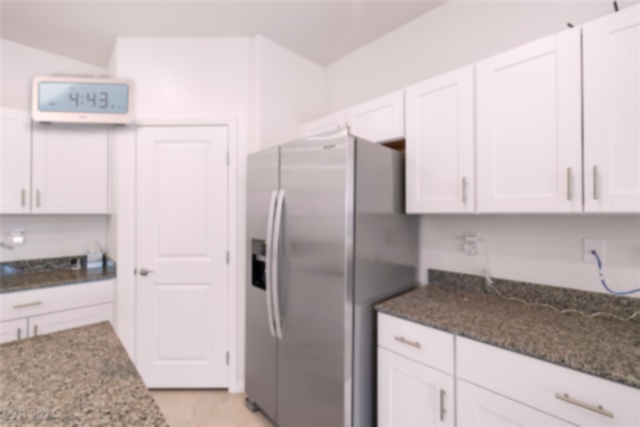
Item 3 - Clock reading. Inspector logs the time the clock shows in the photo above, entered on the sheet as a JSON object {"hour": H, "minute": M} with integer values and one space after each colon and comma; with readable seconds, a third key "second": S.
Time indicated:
{"hour": 4, "minute": 43}
